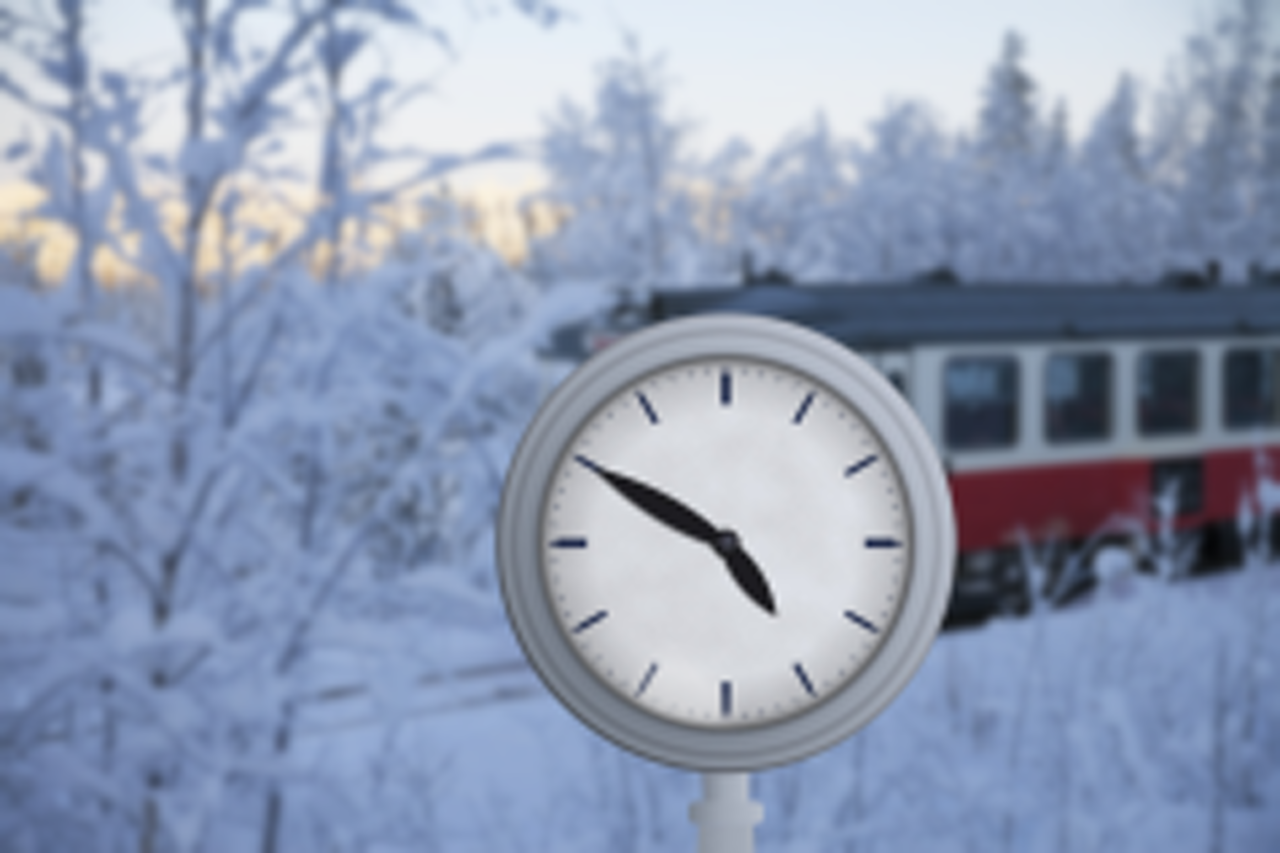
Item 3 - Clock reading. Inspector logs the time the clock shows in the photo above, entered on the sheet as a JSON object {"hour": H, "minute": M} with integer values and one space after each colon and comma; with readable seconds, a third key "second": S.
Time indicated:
{"hour": 4, "minute": 50}
